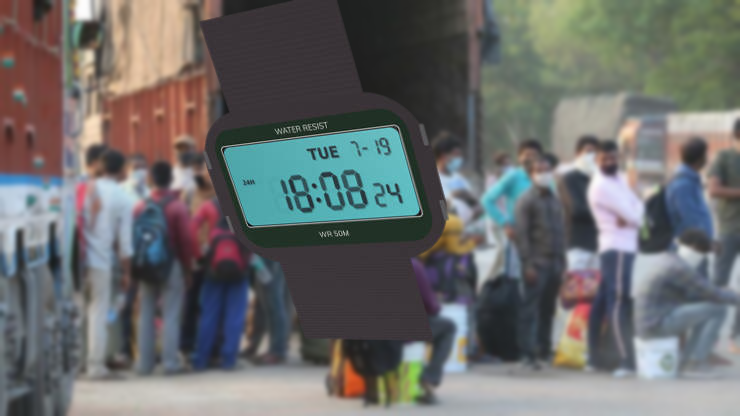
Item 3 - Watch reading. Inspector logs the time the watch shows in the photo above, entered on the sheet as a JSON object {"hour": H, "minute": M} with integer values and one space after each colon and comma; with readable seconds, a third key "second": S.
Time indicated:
{"hour": 18, "minute": 8, "second": 24}
